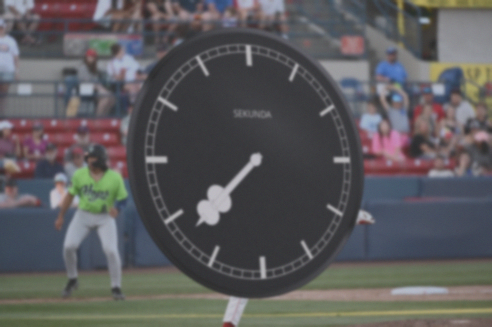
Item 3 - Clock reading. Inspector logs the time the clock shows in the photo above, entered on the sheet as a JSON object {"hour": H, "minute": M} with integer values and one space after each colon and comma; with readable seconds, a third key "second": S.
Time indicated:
{"hour": 7, "minute": 38}
